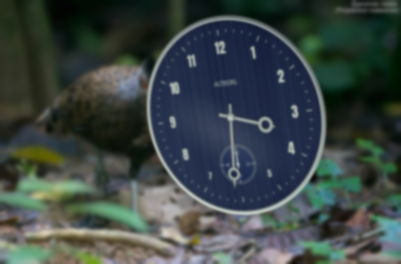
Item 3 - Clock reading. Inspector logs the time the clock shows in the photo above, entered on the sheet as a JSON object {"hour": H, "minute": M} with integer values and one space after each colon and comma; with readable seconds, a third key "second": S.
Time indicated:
{"hour": 3, "minute": 31}
